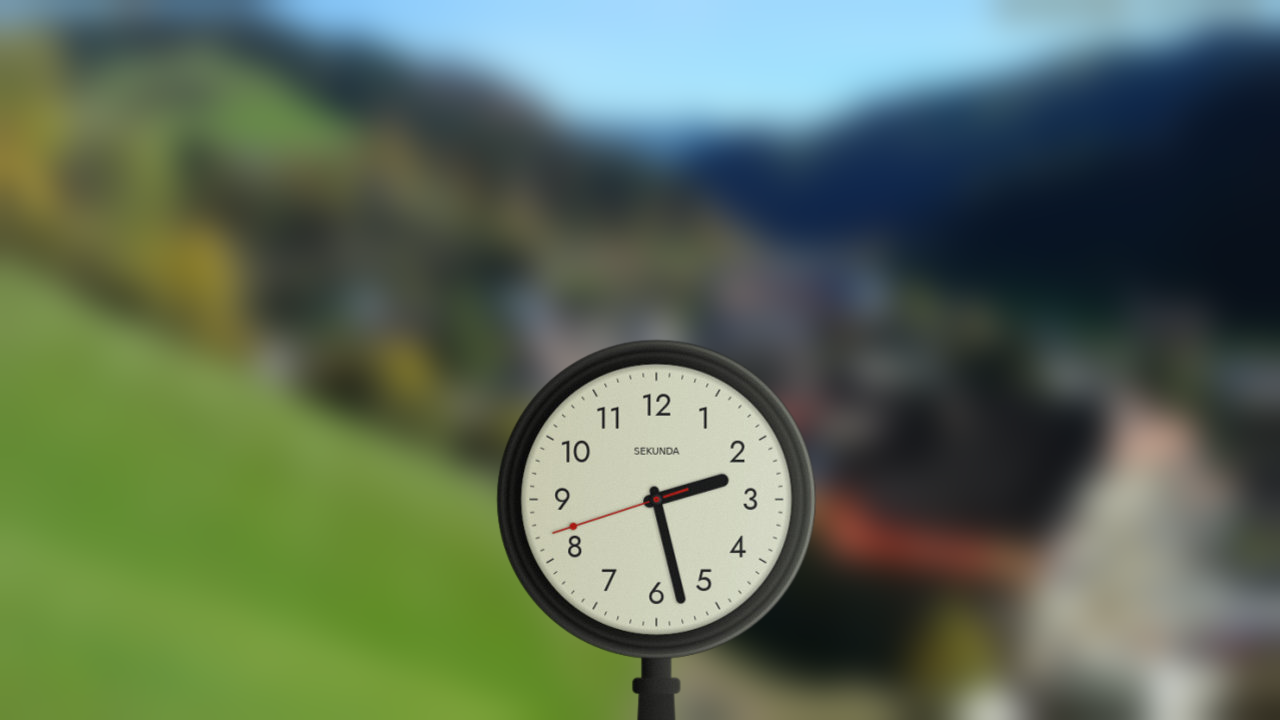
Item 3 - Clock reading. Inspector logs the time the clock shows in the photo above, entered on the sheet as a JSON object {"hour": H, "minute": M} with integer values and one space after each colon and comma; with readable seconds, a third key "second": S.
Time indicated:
{"hour": 2, "minute": 27, "second": 42}
